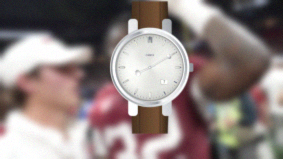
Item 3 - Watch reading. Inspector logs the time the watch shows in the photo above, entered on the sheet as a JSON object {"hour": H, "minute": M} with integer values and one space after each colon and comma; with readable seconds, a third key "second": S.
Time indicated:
{"hour": 8, "minute": 10}
